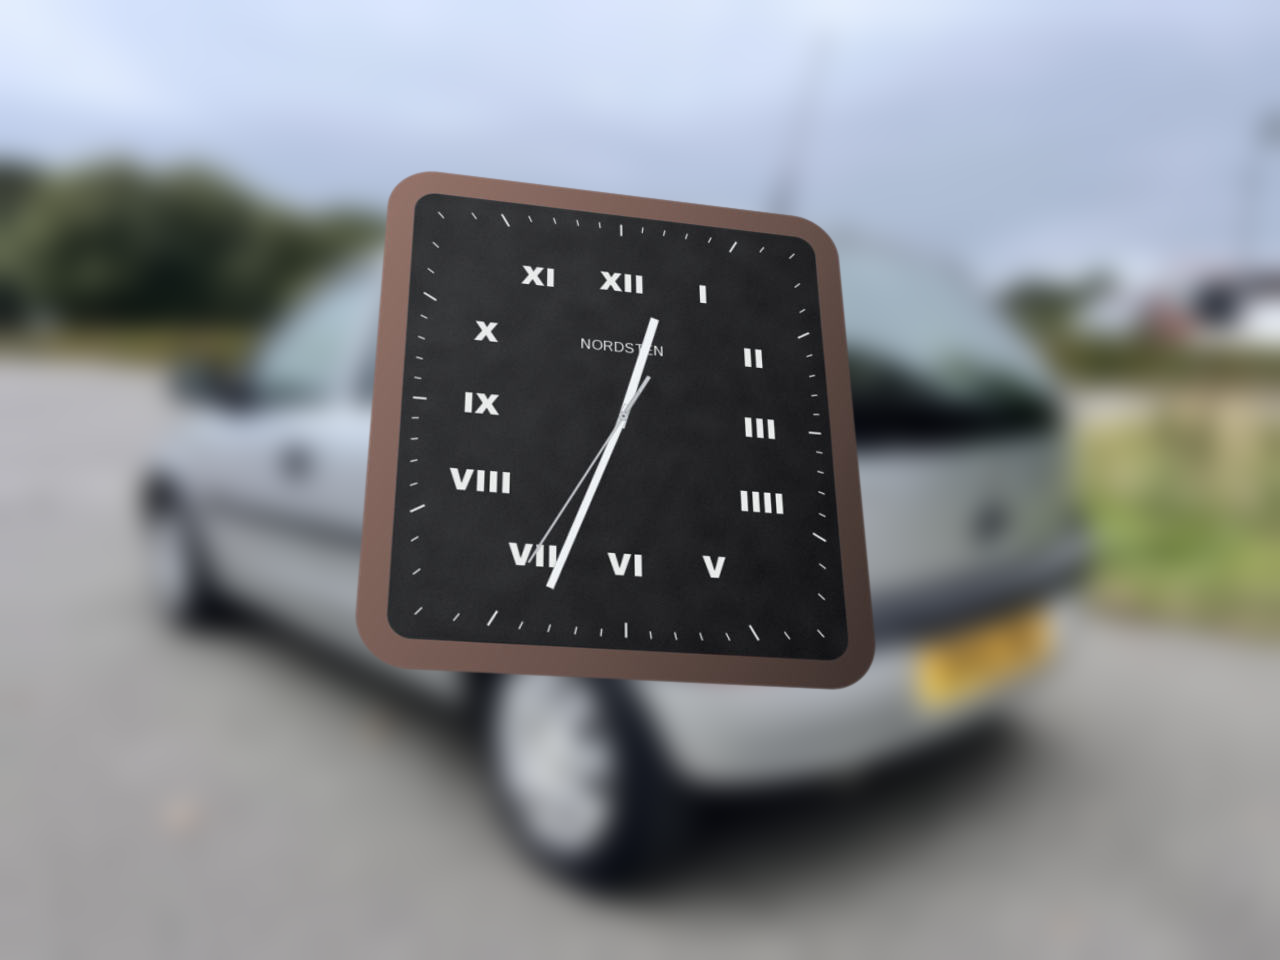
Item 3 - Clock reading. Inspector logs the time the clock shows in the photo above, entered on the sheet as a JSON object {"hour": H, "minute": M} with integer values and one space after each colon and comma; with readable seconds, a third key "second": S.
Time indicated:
{"hour": 12, "minute": 33, "second": 35}
